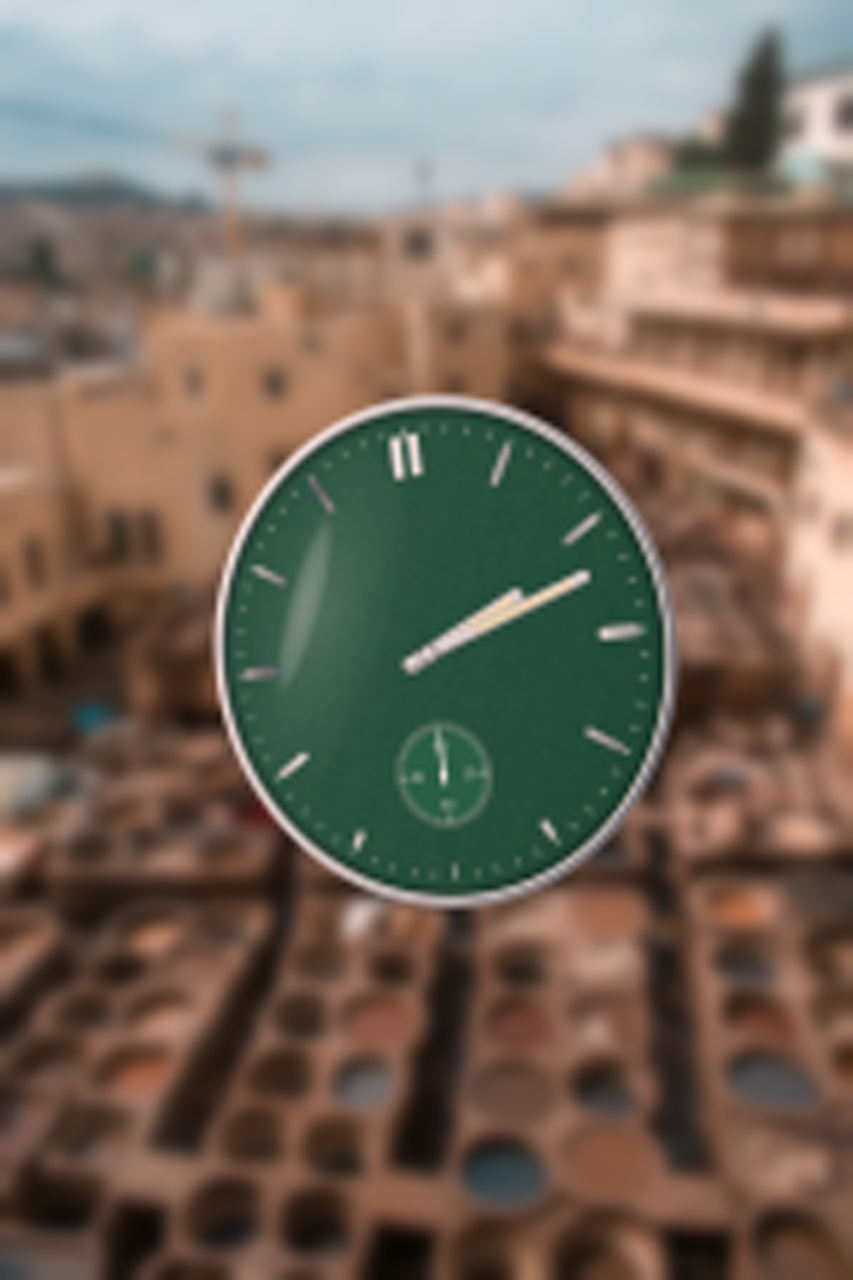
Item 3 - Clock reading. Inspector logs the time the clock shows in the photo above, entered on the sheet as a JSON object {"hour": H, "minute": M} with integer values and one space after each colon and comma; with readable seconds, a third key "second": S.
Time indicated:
{"hour": 2, "minute": 12}
